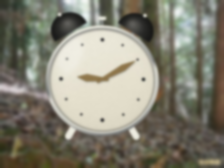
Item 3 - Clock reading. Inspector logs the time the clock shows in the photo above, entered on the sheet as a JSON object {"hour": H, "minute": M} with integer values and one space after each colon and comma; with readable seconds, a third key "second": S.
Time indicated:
{"hour": 9, "minute": 10}
